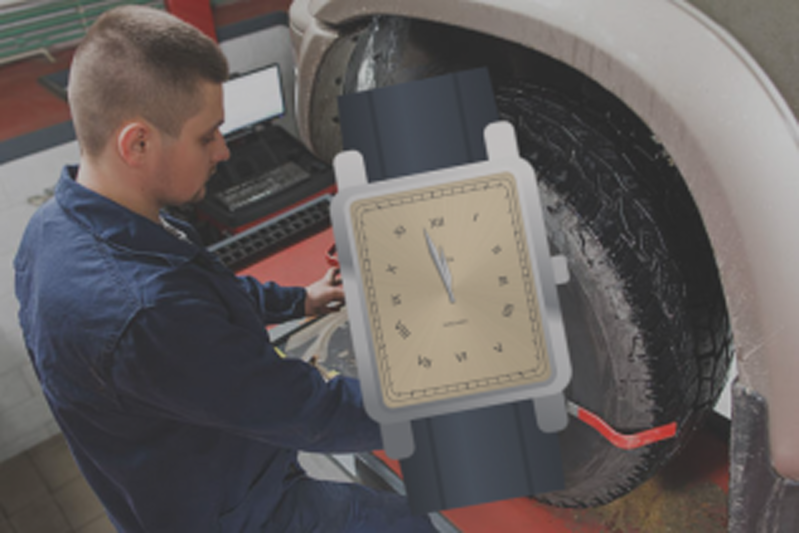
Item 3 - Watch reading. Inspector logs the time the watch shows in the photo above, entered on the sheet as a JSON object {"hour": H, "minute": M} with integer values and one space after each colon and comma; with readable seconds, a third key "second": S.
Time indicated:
{"hour": 11, "minute": 58}
